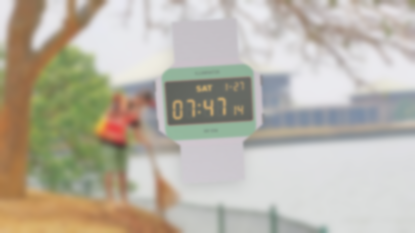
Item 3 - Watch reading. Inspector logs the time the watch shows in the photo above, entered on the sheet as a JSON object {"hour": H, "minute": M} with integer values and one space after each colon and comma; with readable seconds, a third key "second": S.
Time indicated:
{"hour": 7, "minute": 47}
